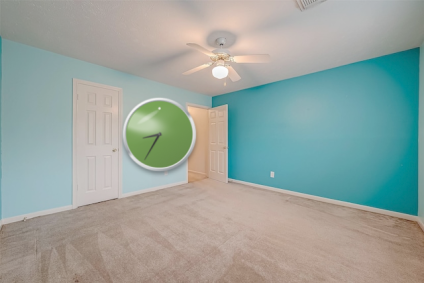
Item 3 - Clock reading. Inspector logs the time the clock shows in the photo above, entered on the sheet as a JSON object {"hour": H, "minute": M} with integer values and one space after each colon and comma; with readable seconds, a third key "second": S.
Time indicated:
{"hour": 8, "minute": 35}
